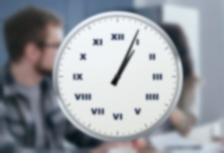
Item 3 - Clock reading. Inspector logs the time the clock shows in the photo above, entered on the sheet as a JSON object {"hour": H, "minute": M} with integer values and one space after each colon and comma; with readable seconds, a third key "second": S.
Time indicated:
{"hour": 1, "minute": 4}
